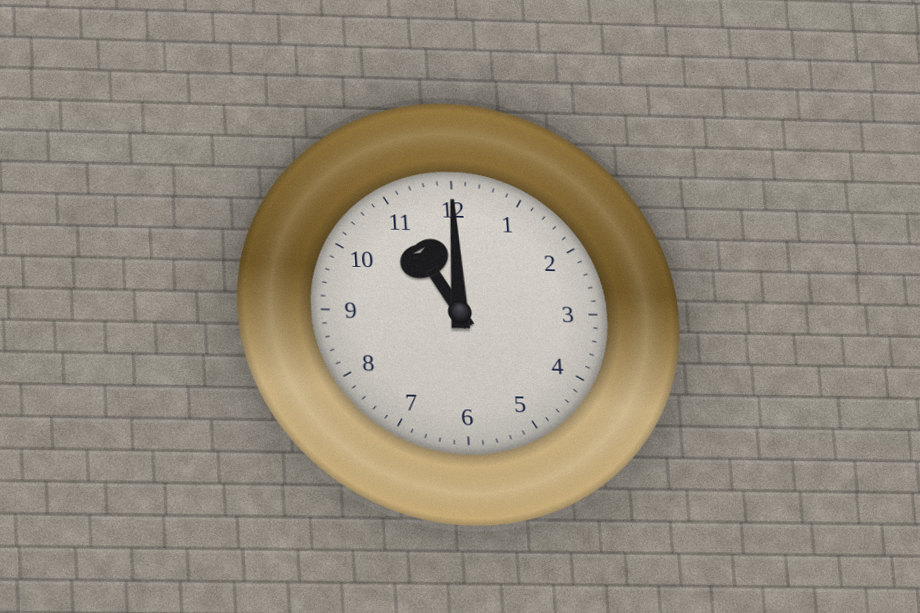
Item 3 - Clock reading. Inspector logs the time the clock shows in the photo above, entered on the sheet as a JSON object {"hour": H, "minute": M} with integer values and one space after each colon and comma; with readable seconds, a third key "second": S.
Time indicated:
{"hour": 11, "minute": 0}
